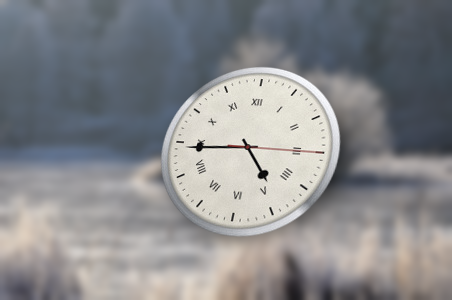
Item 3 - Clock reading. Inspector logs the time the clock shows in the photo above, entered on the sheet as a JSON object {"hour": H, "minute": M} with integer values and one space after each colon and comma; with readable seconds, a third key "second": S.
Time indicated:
{"hour": 4, "minute": 44, "second": 15}
